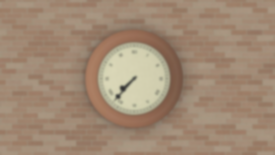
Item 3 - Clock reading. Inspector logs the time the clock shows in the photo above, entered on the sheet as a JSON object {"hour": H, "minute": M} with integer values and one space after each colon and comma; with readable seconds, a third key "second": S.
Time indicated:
{"hour": 7, "minute": 37}
